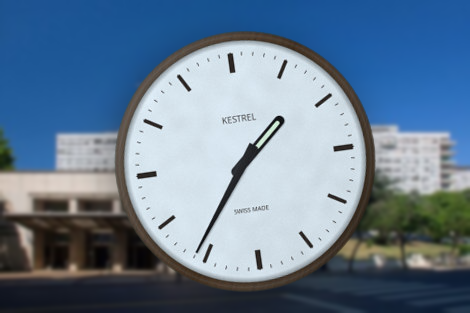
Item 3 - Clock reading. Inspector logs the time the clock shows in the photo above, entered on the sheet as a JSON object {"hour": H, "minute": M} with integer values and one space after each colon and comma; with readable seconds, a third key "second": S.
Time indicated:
{"hour": 1, "minute": 36}
